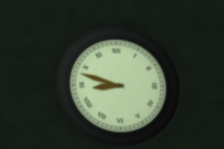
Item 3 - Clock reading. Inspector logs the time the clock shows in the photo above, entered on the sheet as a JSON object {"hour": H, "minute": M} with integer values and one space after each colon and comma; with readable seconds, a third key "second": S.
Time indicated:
{"hour": 8, "minute": 48}
